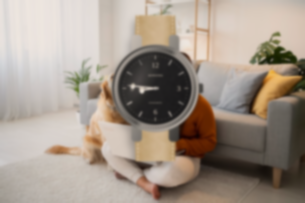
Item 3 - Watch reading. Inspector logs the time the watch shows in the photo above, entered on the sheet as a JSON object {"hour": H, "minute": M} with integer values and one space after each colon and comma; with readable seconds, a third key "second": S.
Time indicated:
{"hour": 8, "minute": 46}
